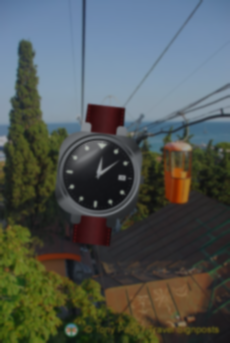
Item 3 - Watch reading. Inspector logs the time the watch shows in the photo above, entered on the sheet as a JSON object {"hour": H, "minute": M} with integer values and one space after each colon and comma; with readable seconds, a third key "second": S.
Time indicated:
{"hour": 12, "minute": 8}
